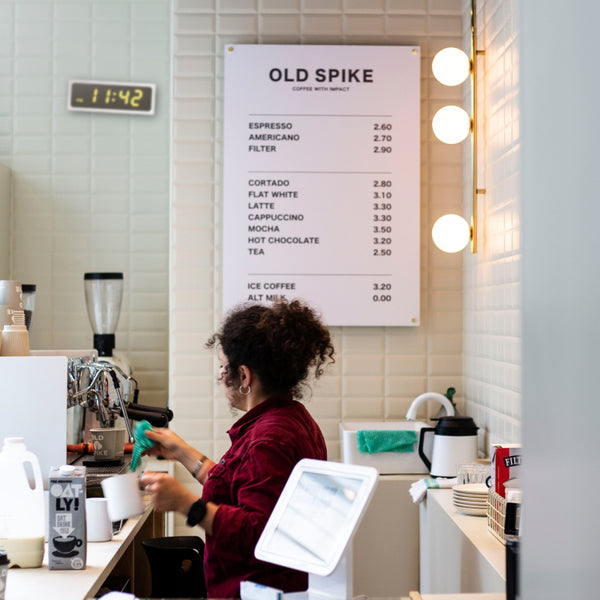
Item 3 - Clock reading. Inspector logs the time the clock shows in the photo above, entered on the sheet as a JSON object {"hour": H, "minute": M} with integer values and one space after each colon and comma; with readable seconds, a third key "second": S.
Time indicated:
{"hour": 11, "minute": 42}
